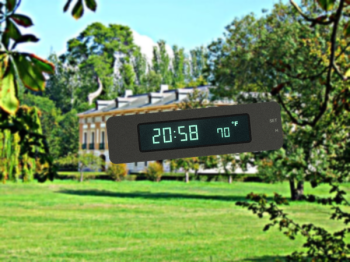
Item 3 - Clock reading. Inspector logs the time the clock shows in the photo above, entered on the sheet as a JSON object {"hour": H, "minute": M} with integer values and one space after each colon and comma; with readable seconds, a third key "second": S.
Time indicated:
{"hour": 20, "minute": 58}
